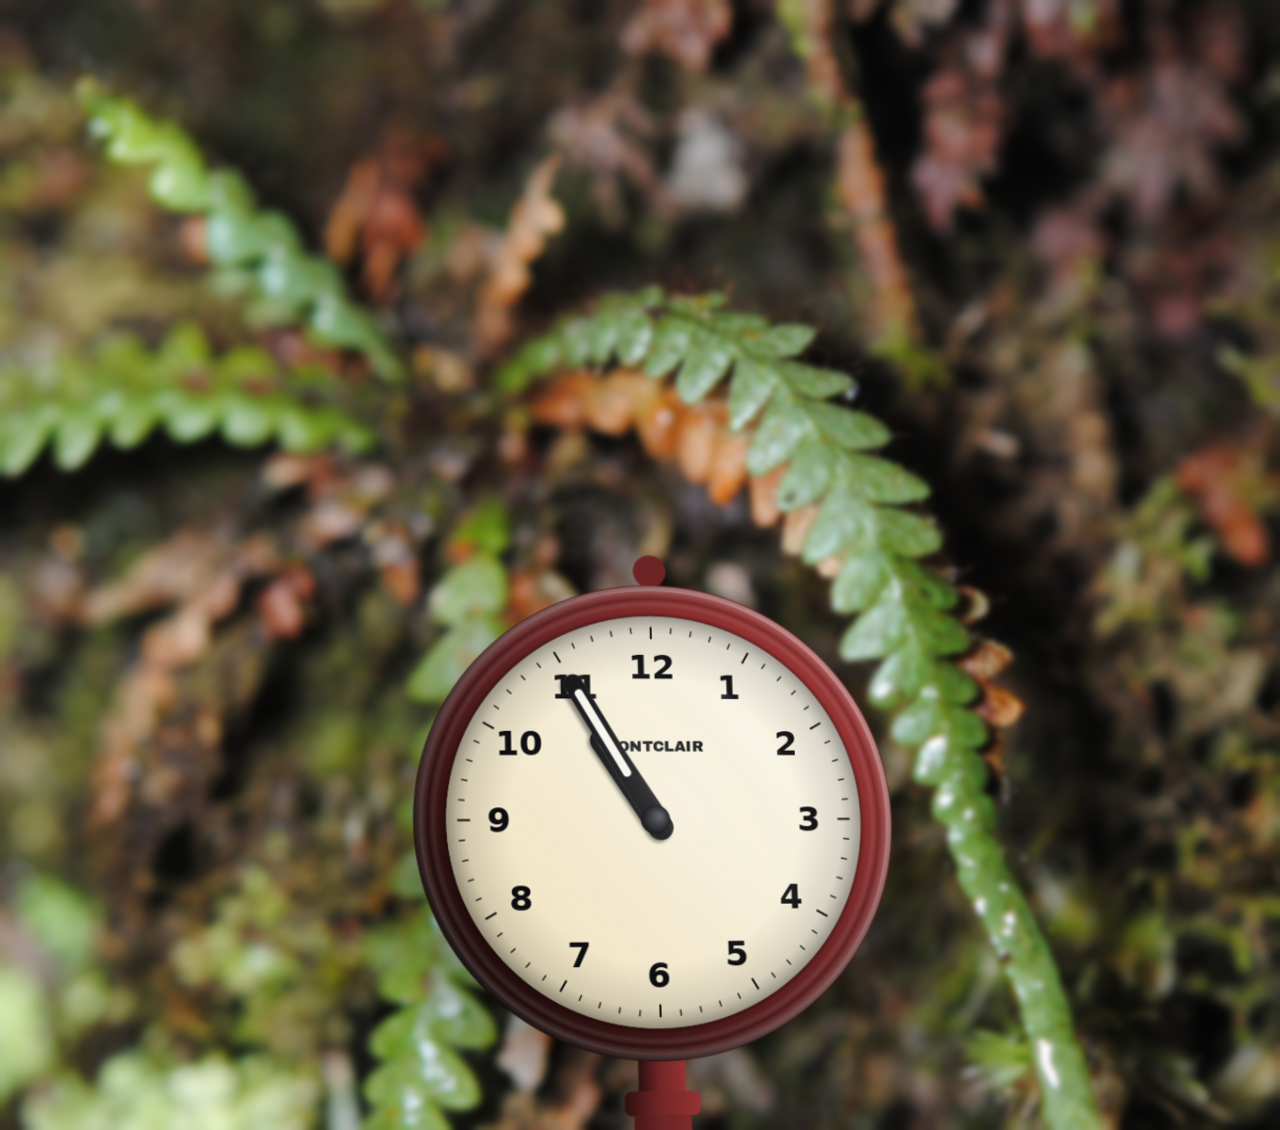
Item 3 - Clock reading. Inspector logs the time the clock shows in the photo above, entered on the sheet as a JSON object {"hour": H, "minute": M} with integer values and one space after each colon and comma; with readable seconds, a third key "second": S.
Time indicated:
{"hour": 10, "minute": 55}
